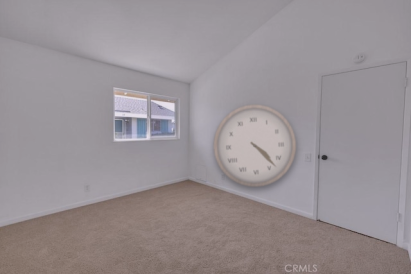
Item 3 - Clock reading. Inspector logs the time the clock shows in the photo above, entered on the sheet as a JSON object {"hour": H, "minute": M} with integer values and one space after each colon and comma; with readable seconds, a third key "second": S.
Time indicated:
{"hour": 4, "minute": 23}
